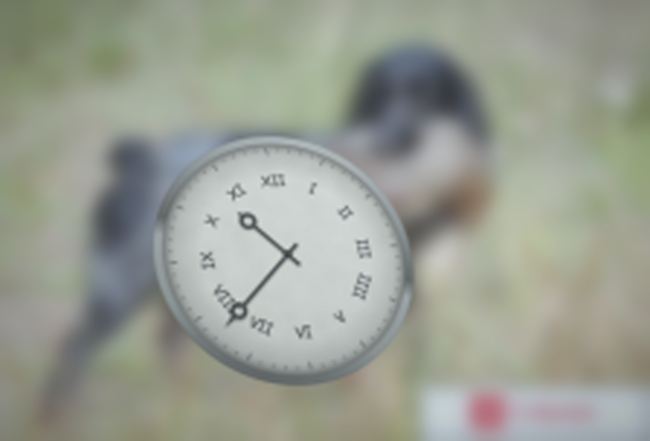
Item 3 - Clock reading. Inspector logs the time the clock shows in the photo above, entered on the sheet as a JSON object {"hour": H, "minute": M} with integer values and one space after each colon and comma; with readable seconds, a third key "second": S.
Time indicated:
{"hour": 10, "minute": 38}
